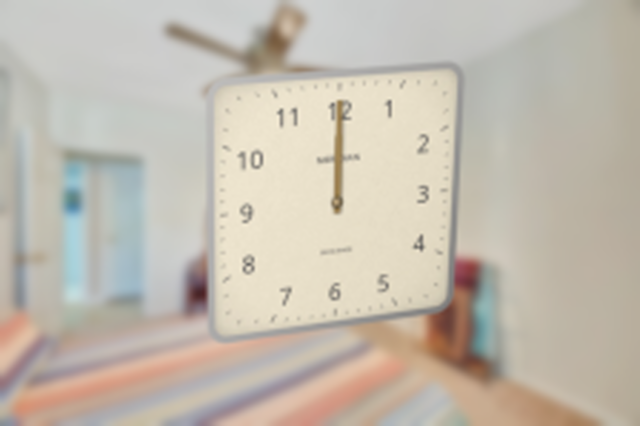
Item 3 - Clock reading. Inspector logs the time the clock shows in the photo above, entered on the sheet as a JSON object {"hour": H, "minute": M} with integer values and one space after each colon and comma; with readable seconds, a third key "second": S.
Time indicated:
{"hour": 12, "minute": 0}
